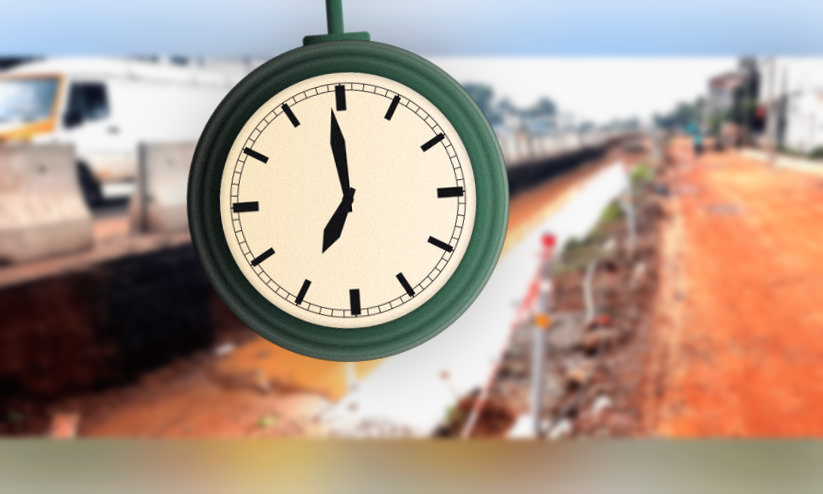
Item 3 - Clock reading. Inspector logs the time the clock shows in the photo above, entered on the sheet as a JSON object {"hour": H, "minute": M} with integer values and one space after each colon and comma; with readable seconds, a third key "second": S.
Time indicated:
{"hour": 6, "minute": 59}
